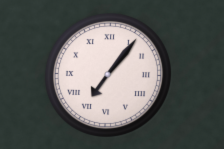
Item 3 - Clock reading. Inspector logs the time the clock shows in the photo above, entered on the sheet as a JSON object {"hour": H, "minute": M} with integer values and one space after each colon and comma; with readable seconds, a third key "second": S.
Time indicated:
{"hour": 7, "minute": 6}
